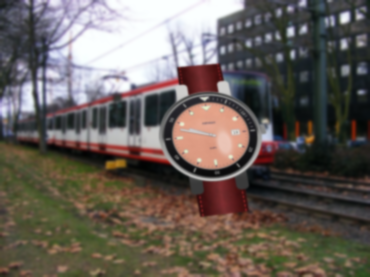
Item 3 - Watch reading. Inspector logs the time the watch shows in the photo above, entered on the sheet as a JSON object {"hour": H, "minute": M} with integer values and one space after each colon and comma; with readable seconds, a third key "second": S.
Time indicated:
{"hour": 9, "minute": 48}
